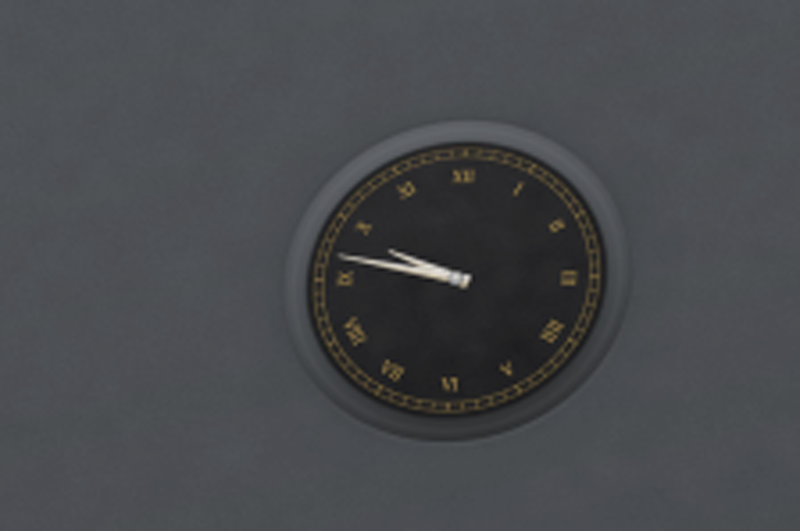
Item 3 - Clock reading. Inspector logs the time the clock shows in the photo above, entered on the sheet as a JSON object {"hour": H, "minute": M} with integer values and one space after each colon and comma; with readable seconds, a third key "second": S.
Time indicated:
{"hour": 9, "minute": 47}
